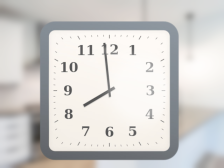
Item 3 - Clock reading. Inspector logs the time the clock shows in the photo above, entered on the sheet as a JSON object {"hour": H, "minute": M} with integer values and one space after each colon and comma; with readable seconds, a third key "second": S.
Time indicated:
{"hour": 7, "minute": 59}
